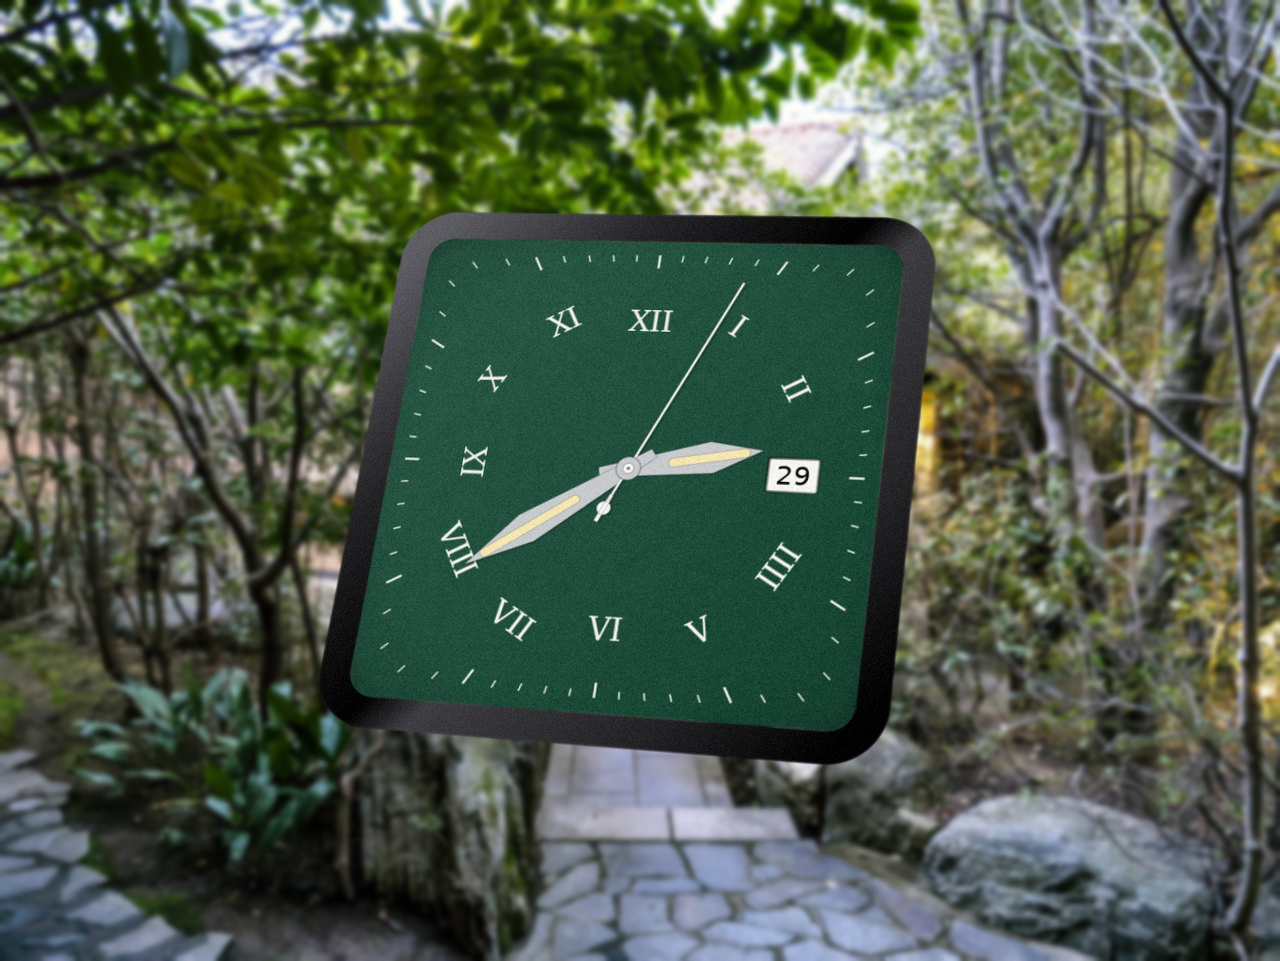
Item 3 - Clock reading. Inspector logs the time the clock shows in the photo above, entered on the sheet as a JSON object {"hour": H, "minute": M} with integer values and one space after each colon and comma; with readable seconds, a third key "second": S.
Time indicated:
{"hour": 2, "minute": 39, "second": 4}
